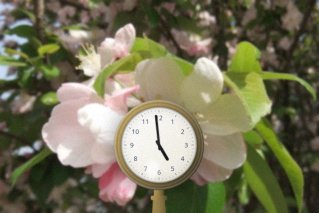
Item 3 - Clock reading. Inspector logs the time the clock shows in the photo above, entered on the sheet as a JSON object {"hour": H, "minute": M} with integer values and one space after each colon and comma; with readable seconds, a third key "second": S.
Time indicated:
{"hour": 4, "minute": 59}
